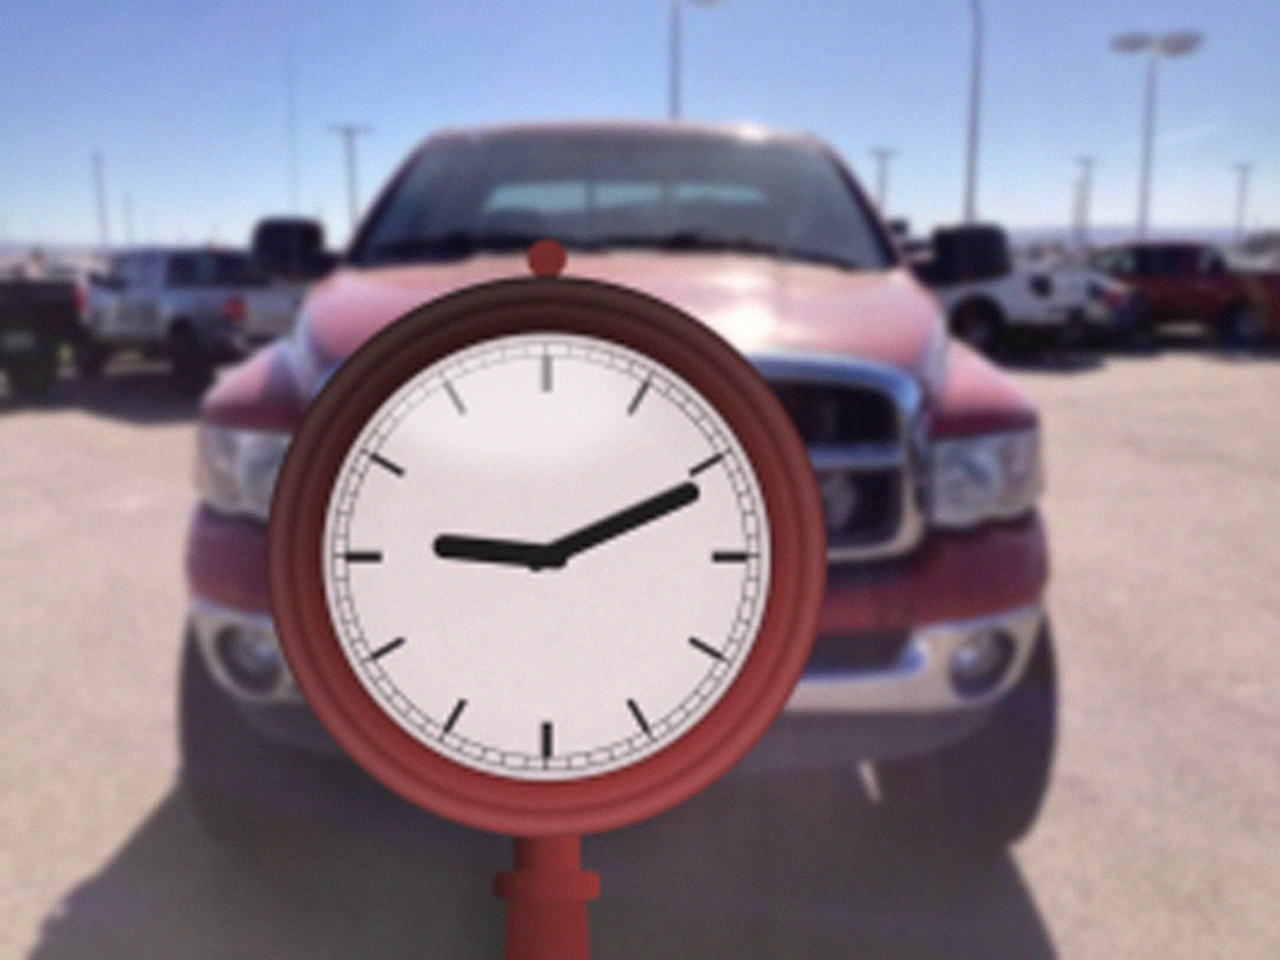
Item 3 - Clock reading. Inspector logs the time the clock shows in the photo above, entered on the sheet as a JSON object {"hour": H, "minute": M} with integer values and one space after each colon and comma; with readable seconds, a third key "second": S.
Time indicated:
{"hour": 9, "minute": 11}
